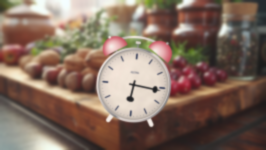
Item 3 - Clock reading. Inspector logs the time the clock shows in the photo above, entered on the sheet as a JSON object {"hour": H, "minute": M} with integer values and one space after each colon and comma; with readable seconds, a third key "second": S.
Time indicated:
{"hour": 6, "minute": 16}
